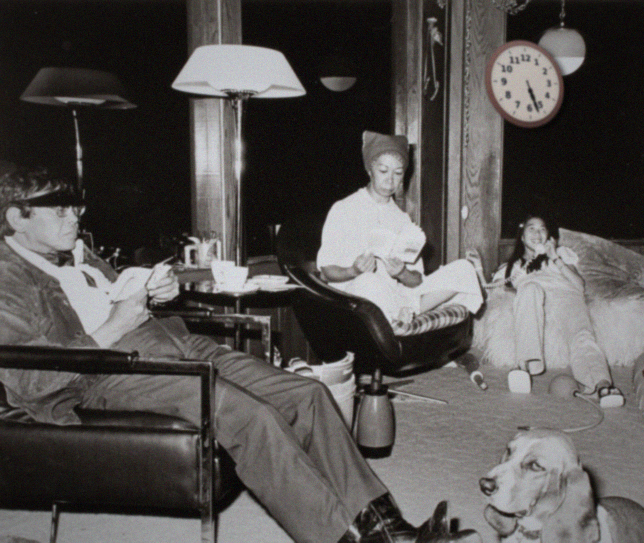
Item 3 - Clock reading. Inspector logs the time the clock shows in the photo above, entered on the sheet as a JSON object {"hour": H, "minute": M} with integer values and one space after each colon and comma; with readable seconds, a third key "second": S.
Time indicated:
{"hour": 5, "minute": 27}
